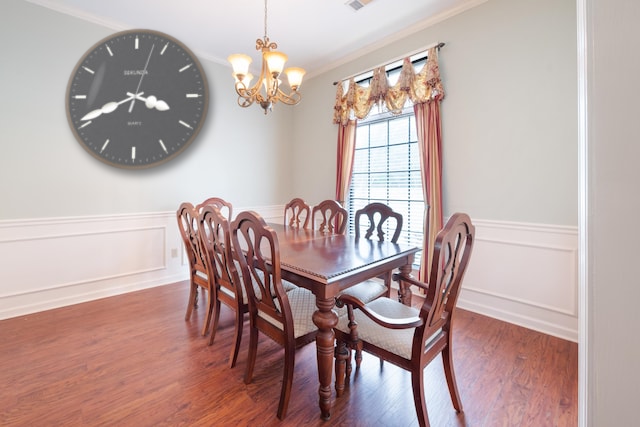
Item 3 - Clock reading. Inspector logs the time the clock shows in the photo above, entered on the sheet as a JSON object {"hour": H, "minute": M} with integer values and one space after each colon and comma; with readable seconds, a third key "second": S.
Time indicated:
{"hour": 3, "minute": 41, "second": 3}
